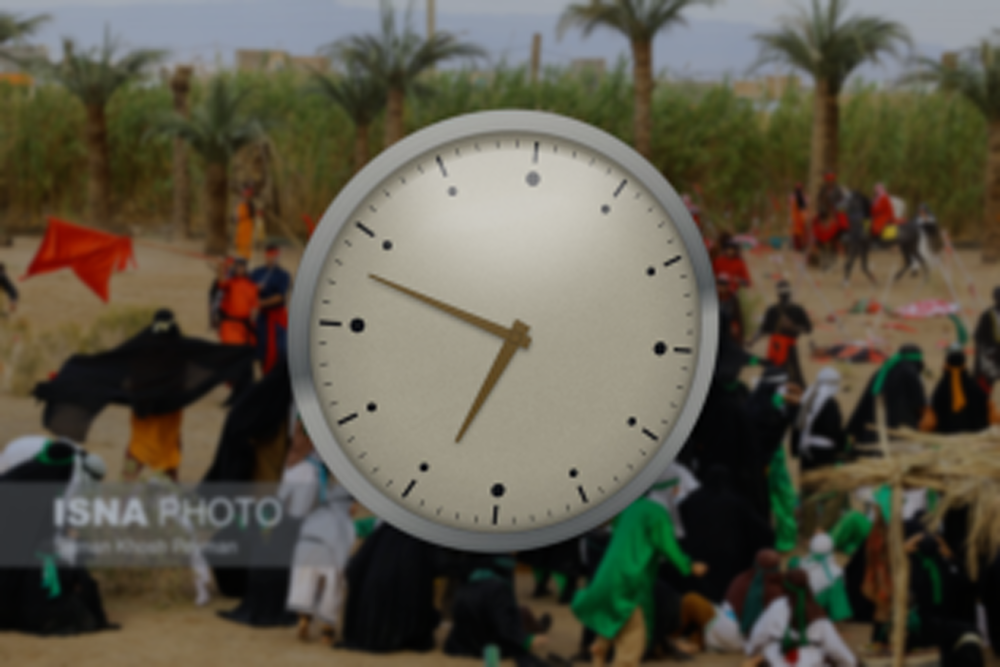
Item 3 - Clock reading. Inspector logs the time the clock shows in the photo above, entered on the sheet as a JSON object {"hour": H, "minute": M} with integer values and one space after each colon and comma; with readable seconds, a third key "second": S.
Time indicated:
{"hour": 6, "minute": 48}
